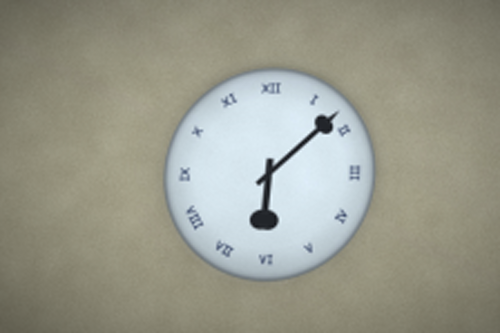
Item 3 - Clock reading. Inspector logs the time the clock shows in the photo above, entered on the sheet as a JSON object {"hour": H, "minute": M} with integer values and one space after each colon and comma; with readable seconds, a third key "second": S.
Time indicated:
{"hour": 6, "minute": 8}
